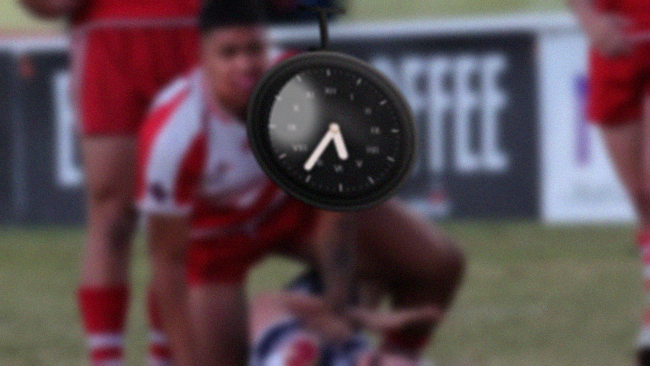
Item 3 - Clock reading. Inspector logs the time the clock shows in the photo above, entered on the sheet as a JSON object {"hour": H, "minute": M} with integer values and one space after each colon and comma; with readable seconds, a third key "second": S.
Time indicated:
{"hour": 5, "minute": 36}
